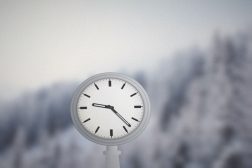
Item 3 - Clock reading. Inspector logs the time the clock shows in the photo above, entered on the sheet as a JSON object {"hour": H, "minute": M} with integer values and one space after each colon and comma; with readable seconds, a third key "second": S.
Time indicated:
{"hour": 9, "minute": 23}
